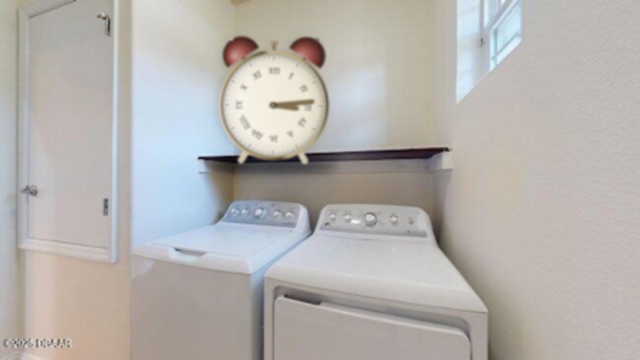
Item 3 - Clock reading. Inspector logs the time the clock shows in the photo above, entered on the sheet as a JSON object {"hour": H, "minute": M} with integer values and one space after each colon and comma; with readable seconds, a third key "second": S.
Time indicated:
{"hour": 3, "minute": 14}
